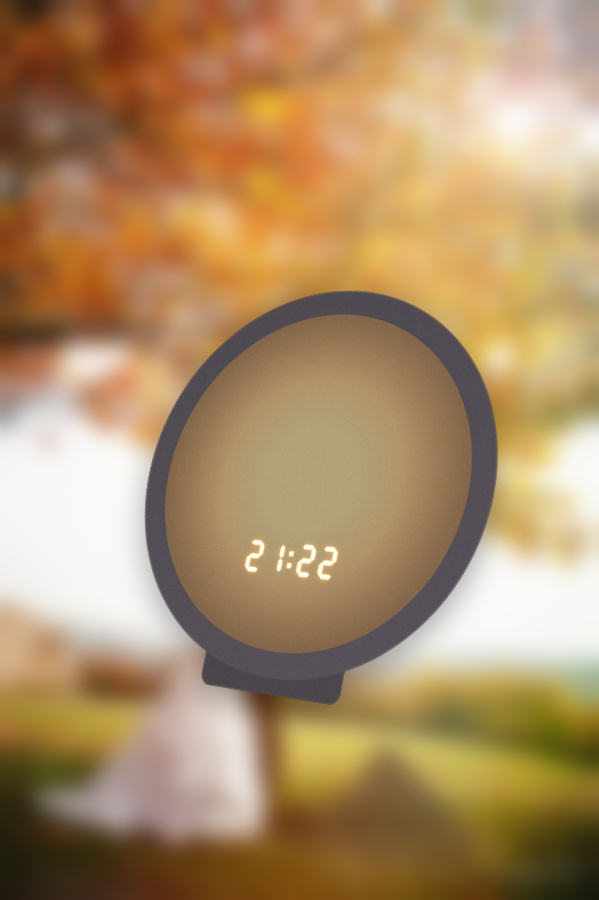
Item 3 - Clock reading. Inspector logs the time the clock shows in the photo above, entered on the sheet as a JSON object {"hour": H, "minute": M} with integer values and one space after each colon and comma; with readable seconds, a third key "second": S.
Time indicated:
{"hour": 21, "minute": 22}
